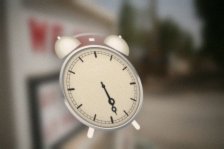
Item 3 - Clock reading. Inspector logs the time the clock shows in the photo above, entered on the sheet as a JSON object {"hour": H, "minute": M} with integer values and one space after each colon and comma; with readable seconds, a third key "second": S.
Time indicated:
{"hour": 5, "minute": 28}
